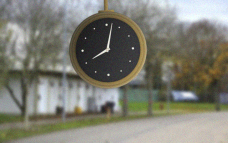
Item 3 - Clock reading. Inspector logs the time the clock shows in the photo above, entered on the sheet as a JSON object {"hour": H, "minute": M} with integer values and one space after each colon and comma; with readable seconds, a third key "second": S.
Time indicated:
{"hour": 8, "minute": 2}
